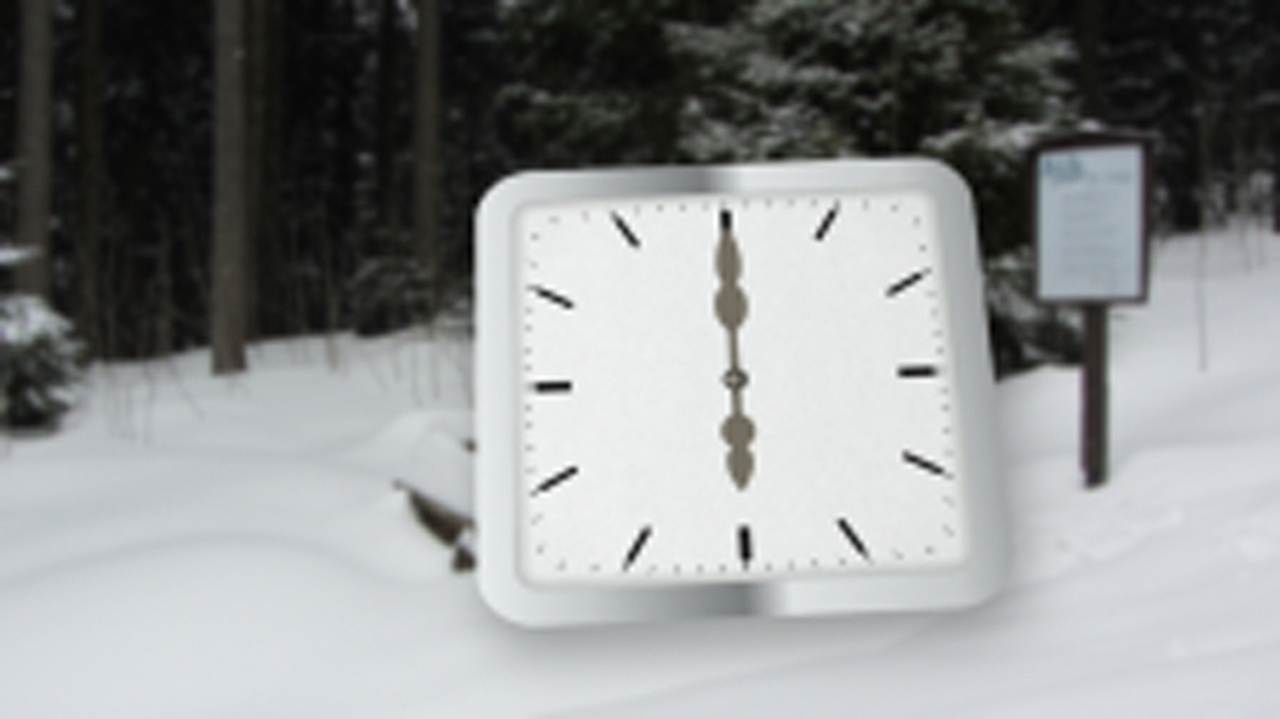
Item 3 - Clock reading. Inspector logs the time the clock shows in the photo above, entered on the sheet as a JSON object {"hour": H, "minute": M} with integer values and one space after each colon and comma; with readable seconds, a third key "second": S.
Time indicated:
{"hour": 6, "minute": 0}
